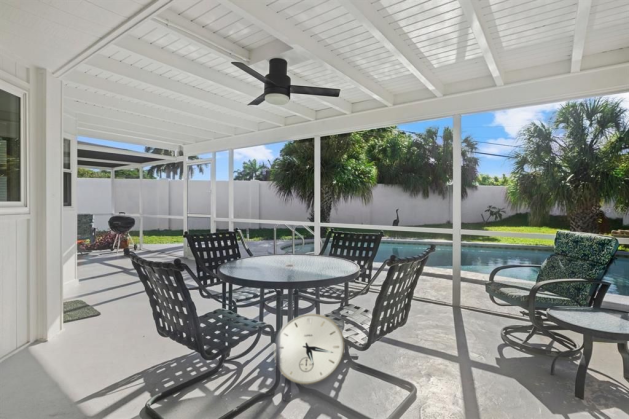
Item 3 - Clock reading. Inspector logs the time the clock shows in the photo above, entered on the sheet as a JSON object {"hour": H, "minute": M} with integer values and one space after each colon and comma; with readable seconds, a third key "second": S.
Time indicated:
{"hour": 5, "minute": 17}
